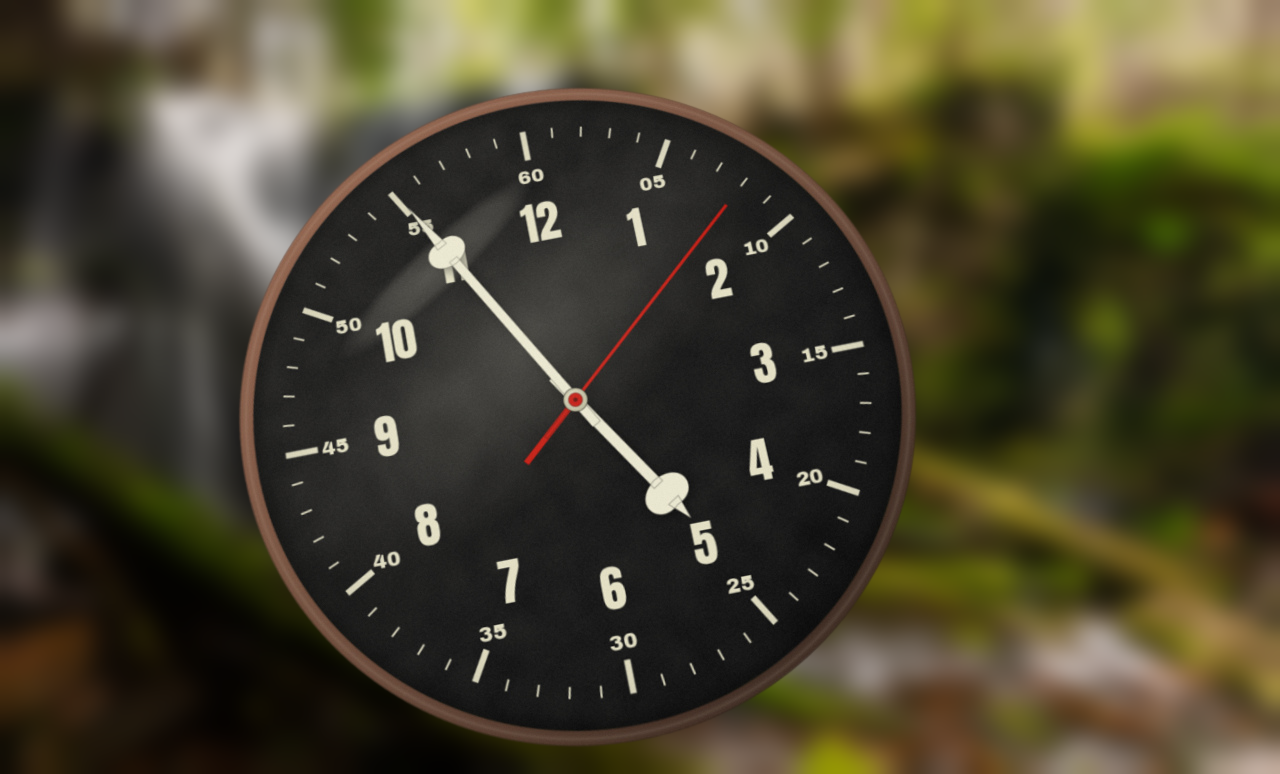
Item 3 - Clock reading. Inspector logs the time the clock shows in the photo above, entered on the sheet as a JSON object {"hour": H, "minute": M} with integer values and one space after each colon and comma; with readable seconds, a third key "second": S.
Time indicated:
{"hour": 4, "minute": 55, "second": 8}
